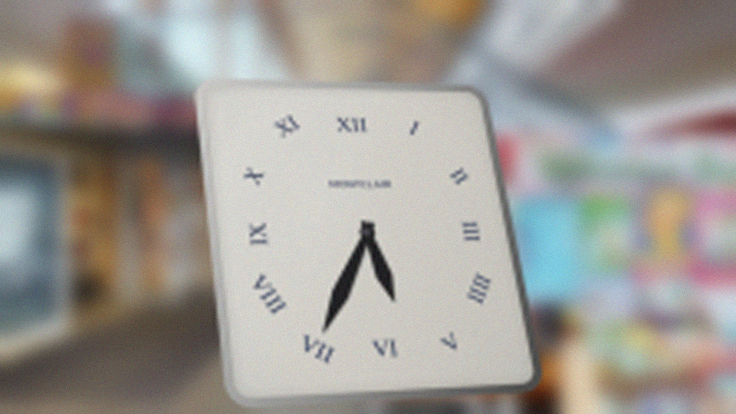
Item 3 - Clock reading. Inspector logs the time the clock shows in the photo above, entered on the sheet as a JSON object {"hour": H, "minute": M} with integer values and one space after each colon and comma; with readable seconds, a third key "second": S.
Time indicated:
{"hour": 5, "minute": 35}
